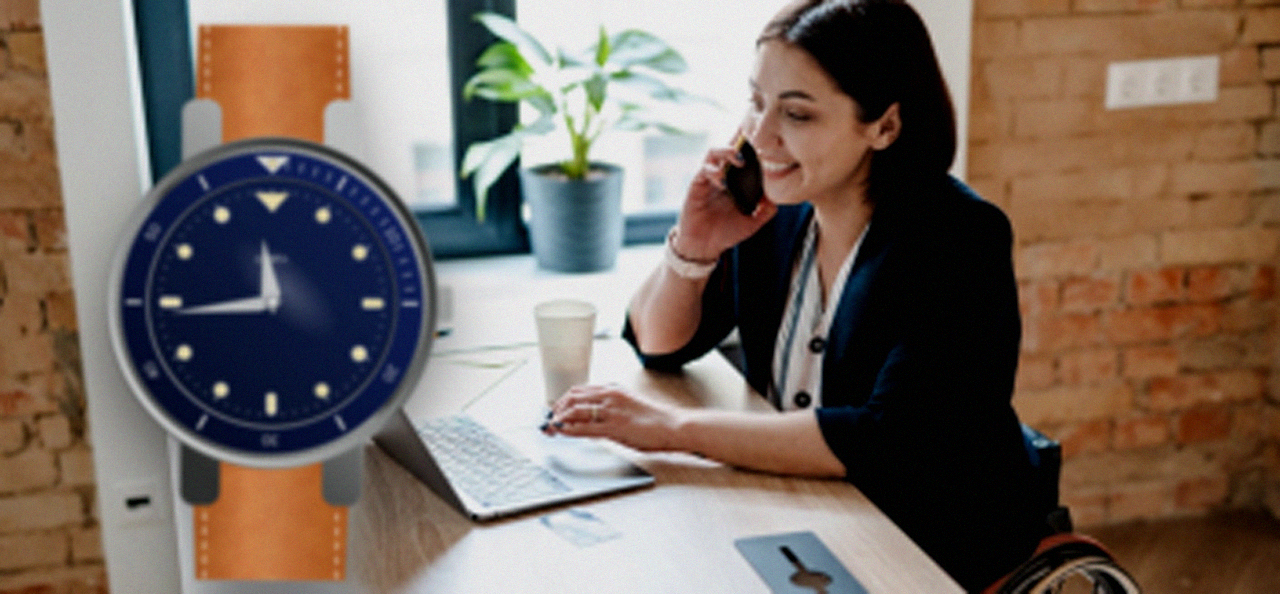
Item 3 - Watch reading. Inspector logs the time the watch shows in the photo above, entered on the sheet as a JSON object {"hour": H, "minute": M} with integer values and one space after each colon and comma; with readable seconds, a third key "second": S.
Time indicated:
{"hour": 11, "minute": 44}
